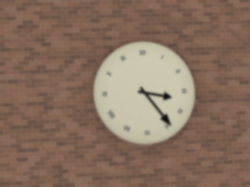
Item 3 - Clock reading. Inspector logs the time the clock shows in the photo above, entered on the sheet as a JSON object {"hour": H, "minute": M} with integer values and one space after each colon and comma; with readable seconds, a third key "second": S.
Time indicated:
{"hour": 3, "minute": 24}
